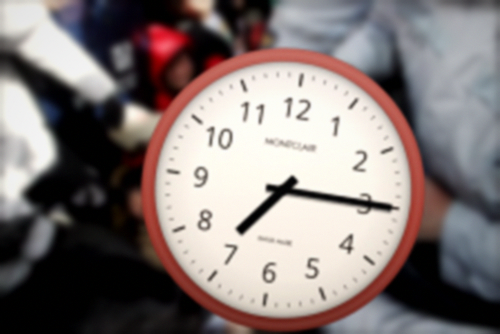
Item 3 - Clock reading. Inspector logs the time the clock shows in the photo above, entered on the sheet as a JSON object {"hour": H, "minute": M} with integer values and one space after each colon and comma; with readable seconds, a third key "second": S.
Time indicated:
{"hour": 7, "minute": 15}
